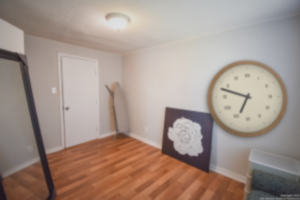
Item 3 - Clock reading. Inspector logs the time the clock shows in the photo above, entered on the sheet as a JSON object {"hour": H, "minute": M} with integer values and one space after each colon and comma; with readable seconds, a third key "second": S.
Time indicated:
{"hour": 6, "minute": 48}
